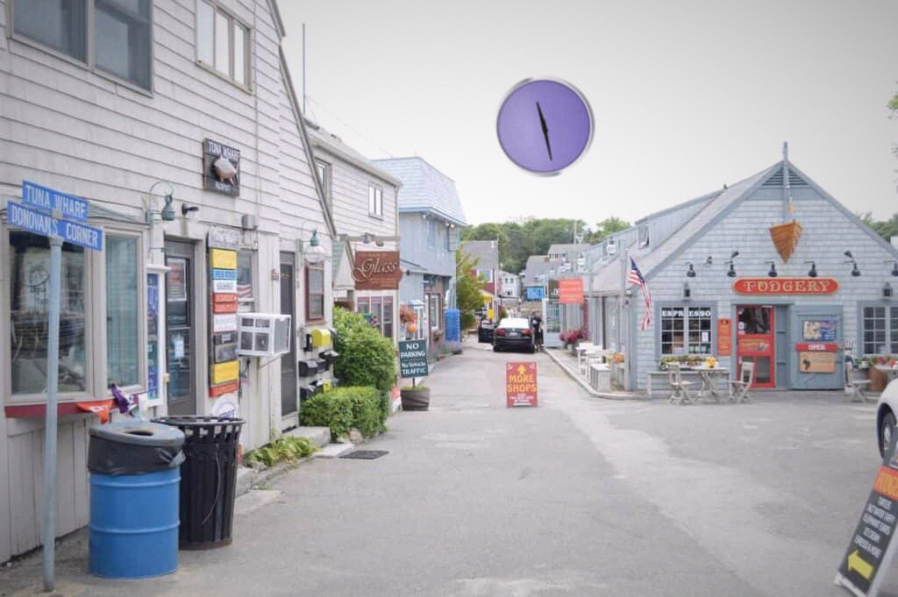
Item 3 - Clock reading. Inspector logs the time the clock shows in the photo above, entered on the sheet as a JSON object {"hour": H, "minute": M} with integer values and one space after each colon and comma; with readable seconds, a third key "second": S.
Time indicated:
{"hour": 11, "minute": 28}
